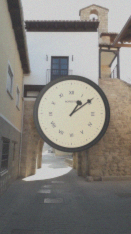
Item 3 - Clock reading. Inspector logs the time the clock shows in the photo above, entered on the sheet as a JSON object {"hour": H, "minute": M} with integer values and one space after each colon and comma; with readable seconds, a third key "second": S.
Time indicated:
{"hour": 1, "minute": 9}
